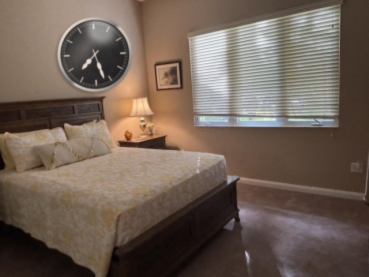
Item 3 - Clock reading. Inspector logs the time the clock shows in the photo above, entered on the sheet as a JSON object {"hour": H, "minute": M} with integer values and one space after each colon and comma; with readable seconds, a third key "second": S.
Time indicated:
{"hour": 7, "minute": 27}
